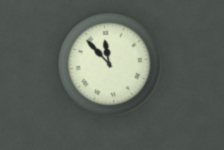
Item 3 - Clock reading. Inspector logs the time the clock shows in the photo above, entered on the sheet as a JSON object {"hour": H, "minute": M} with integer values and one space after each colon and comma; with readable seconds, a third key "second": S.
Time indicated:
{"hour": 11, "minute": 54}
